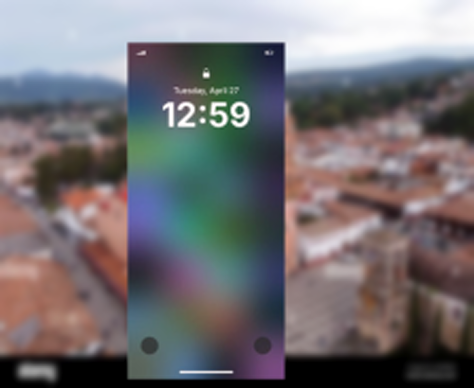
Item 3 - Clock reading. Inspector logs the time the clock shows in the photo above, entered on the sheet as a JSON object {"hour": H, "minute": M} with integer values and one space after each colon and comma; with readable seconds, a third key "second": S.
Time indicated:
{"hour": 12, "minute": 59}
